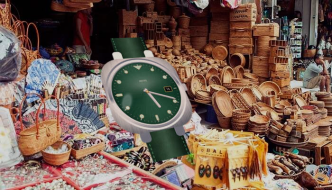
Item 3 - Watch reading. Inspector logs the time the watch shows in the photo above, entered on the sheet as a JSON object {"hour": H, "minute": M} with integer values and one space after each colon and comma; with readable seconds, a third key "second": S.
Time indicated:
{"hour": 5, "minute": 19}
